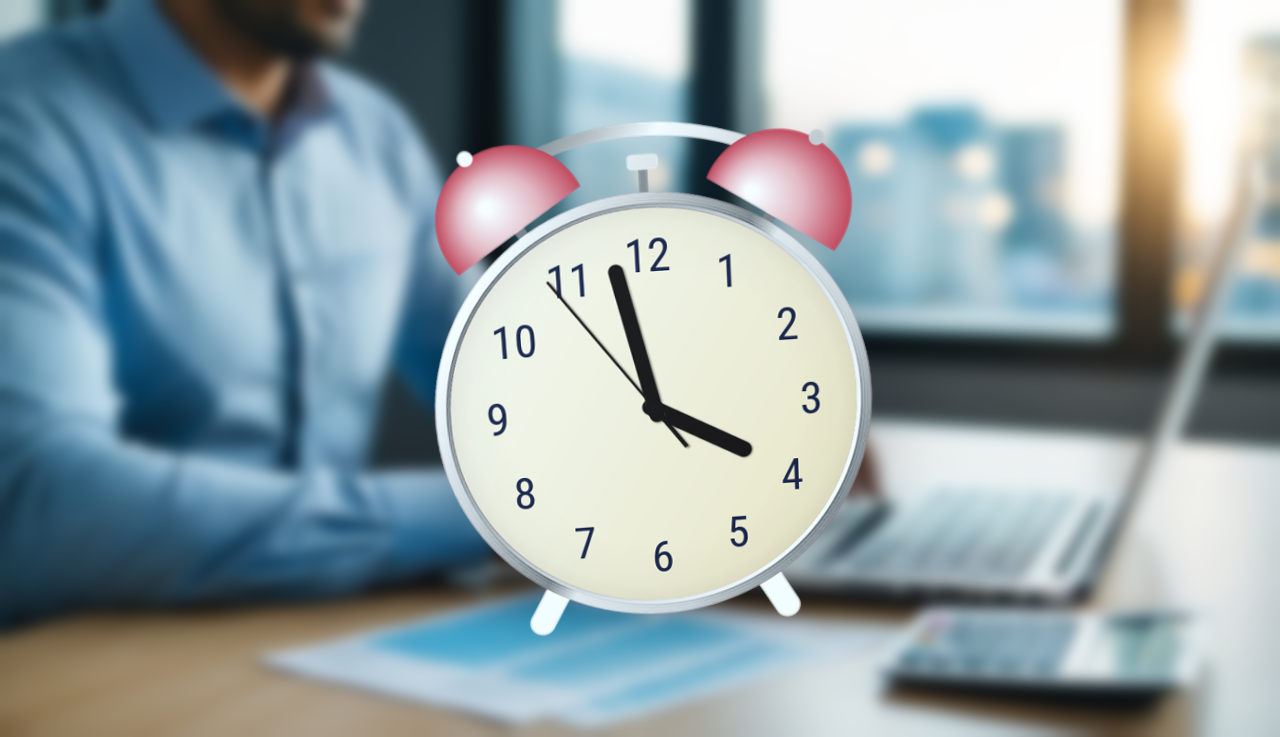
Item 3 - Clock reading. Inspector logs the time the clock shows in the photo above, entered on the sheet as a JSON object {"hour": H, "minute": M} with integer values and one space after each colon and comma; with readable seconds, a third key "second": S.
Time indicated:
{"hour": 3, "minute": 57, "second": 54}
